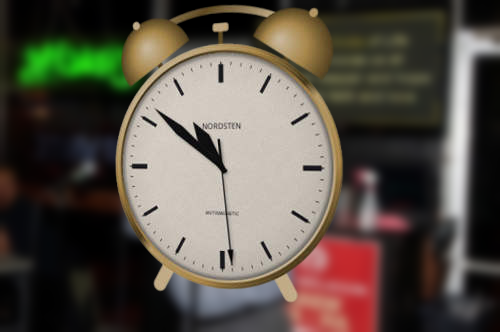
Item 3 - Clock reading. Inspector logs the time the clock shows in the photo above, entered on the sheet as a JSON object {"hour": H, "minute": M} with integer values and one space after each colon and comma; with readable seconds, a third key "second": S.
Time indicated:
{"hour": 10, "minute": 51, "second": 29}
